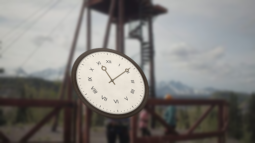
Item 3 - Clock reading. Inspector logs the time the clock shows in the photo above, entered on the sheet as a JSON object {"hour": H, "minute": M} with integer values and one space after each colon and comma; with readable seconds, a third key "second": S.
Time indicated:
{"hour": 11, "minute": 9}
